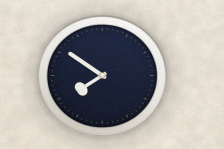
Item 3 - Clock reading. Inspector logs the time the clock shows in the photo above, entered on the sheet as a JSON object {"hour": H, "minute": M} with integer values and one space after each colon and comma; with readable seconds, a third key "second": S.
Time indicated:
{"hour": 7, "minute": 51}
